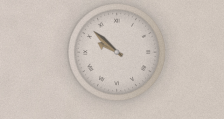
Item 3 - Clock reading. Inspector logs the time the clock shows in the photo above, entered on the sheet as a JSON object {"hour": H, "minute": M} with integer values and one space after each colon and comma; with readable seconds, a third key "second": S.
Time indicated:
{"hour": 9, "minute": 52}
